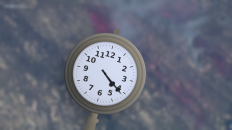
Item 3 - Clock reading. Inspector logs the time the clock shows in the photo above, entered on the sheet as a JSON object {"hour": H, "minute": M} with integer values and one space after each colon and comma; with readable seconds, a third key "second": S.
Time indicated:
{"hour": 4, "minute": 21}
